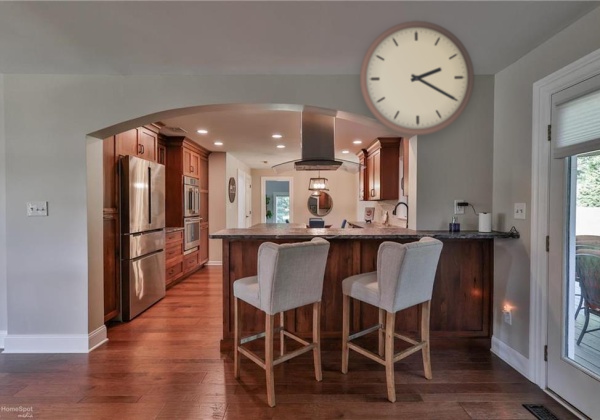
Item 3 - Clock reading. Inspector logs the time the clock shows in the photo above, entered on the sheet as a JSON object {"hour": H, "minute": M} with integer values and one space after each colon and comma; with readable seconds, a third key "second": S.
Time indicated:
{"hour": 2, "minute": 20}
